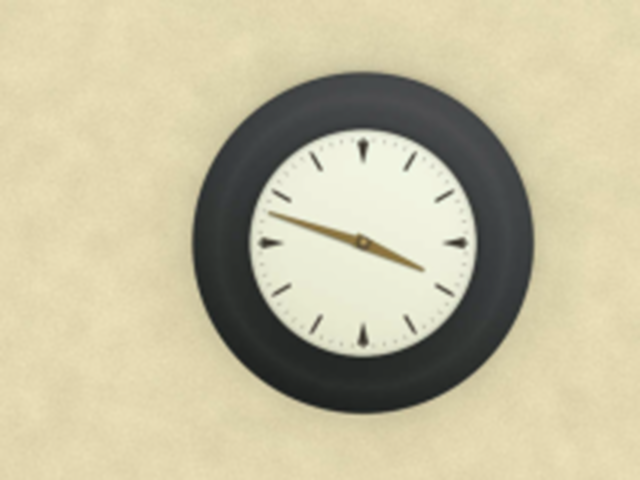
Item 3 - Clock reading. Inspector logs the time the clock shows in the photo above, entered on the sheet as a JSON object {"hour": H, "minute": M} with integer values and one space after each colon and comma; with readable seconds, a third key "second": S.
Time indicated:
{"hour": 3, "minute": 48}
